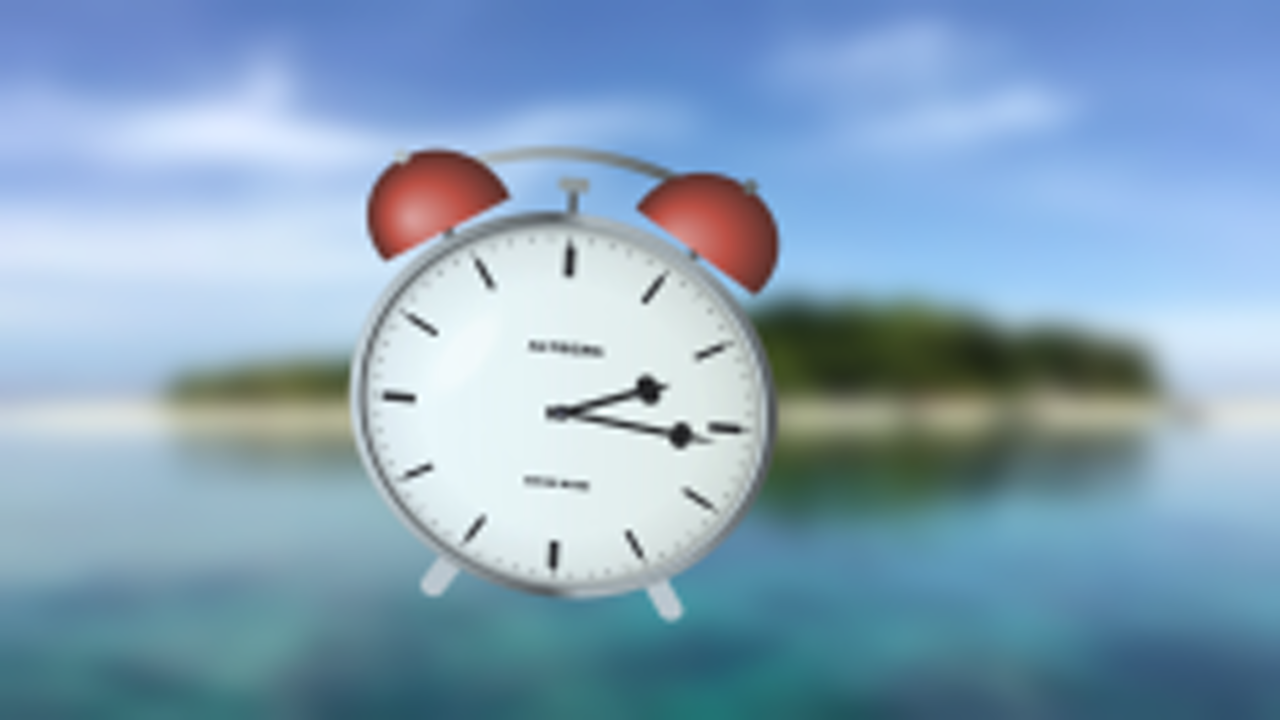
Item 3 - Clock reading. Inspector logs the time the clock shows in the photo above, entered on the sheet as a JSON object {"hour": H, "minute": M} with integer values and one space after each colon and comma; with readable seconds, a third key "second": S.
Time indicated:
{"hour": 2, "minute": 16}
